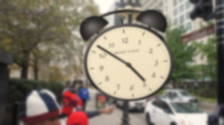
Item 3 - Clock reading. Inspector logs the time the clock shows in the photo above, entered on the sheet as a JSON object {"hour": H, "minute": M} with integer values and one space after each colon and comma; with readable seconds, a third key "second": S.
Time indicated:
{"hour": 4, "minute": 52}
